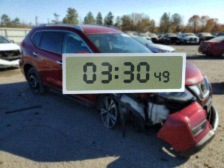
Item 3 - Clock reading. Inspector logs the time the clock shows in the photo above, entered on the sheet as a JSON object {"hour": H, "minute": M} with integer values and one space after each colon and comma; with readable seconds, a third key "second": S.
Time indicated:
{"hour": 3, "minute": 30, "second": 49}
